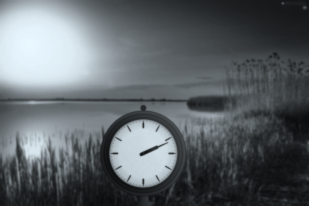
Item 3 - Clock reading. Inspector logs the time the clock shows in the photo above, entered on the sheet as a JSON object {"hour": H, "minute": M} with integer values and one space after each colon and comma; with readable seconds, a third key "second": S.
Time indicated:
{"hour": 2, "minute": 11}
